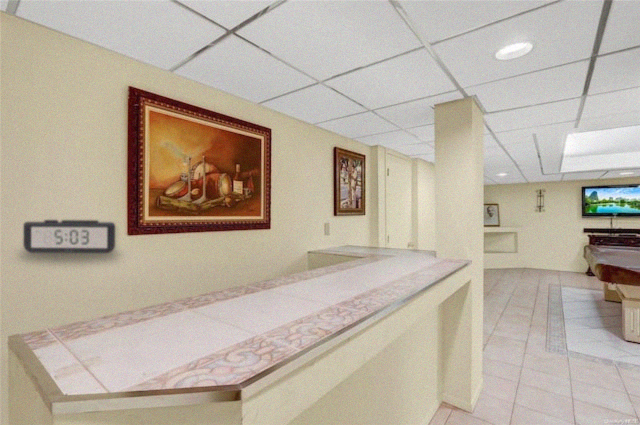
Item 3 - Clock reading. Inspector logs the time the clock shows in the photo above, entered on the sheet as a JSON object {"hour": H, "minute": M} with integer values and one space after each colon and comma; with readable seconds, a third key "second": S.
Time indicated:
{"hour": 5, "minute": 3}
